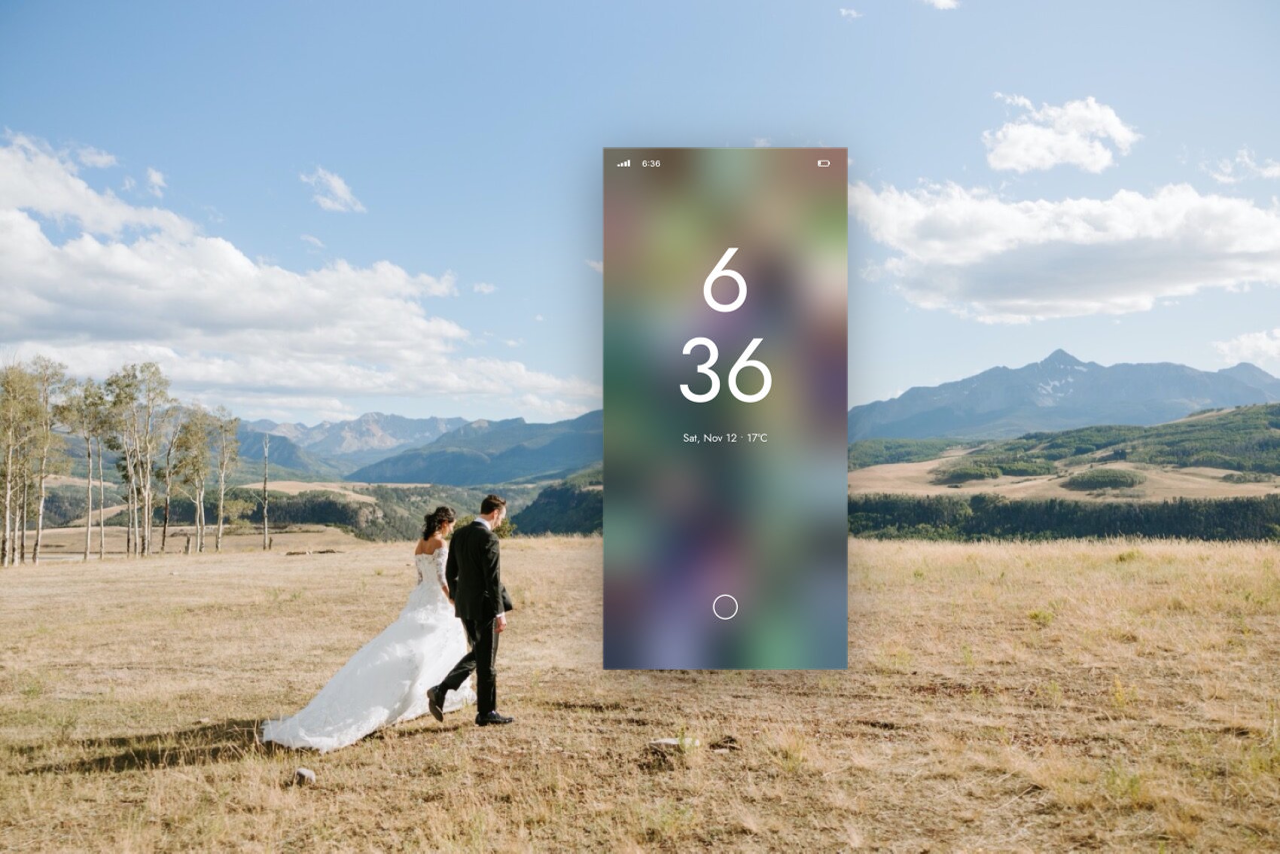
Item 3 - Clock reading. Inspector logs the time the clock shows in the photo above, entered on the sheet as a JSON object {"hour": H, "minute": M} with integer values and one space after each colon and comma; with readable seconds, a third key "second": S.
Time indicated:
{"hour": 6, "minute": 36}
